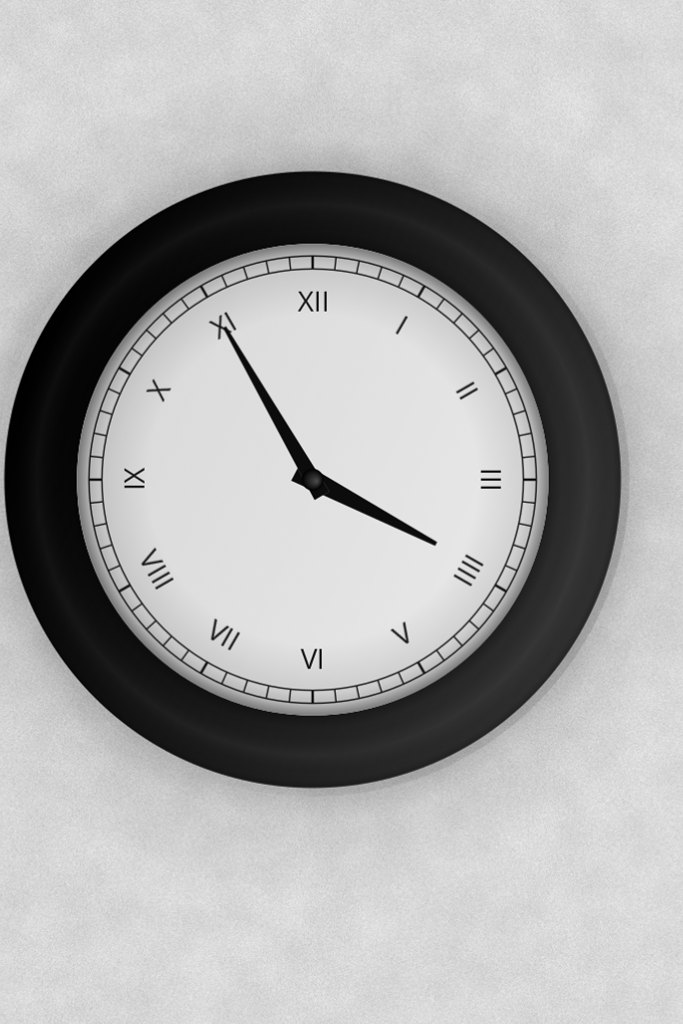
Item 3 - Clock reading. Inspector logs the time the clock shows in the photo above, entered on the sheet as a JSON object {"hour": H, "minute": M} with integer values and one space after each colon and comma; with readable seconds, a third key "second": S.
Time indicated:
{"hour": 3, "minute": 55}
